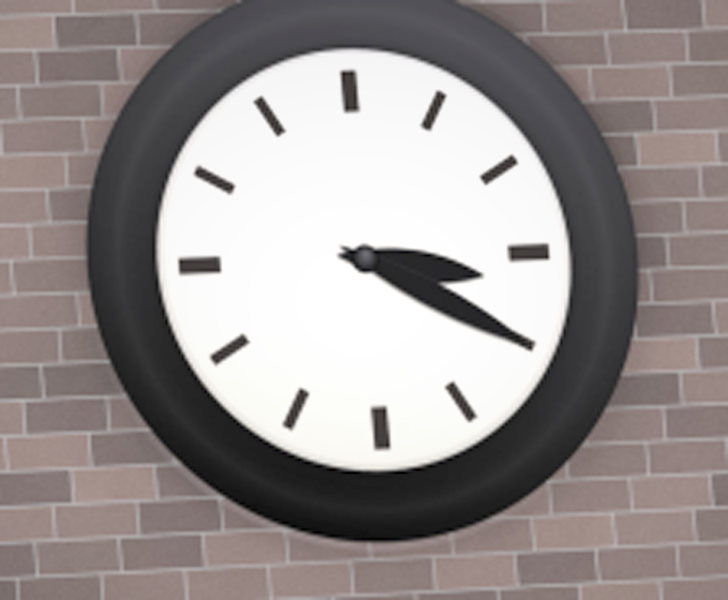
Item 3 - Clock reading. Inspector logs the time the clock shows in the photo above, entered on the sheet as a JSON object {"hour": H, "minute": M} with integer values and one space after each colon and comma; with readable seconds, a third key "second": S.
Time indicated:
{"hour": 3, "minute": 20}
